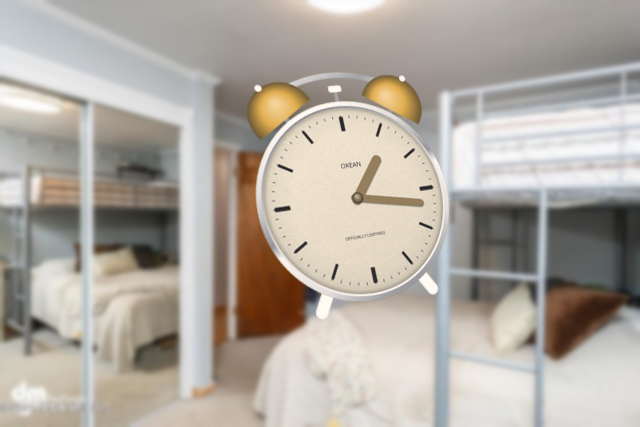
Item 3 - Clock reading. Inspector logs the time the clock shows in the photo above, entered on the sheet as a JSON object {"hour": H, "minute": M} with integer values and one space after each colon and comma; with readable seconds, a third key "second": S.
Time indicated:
{"hour": 1, "minute": 17}
